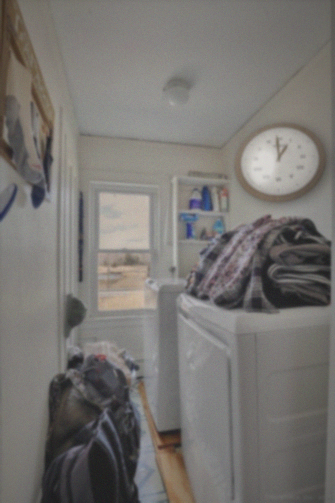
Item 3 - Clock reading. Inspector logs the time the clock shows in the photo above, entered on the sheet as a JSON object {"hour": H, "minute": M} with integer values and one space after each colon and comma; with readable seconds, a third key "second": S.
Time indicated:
{"hour": 12, "minute": 59}
